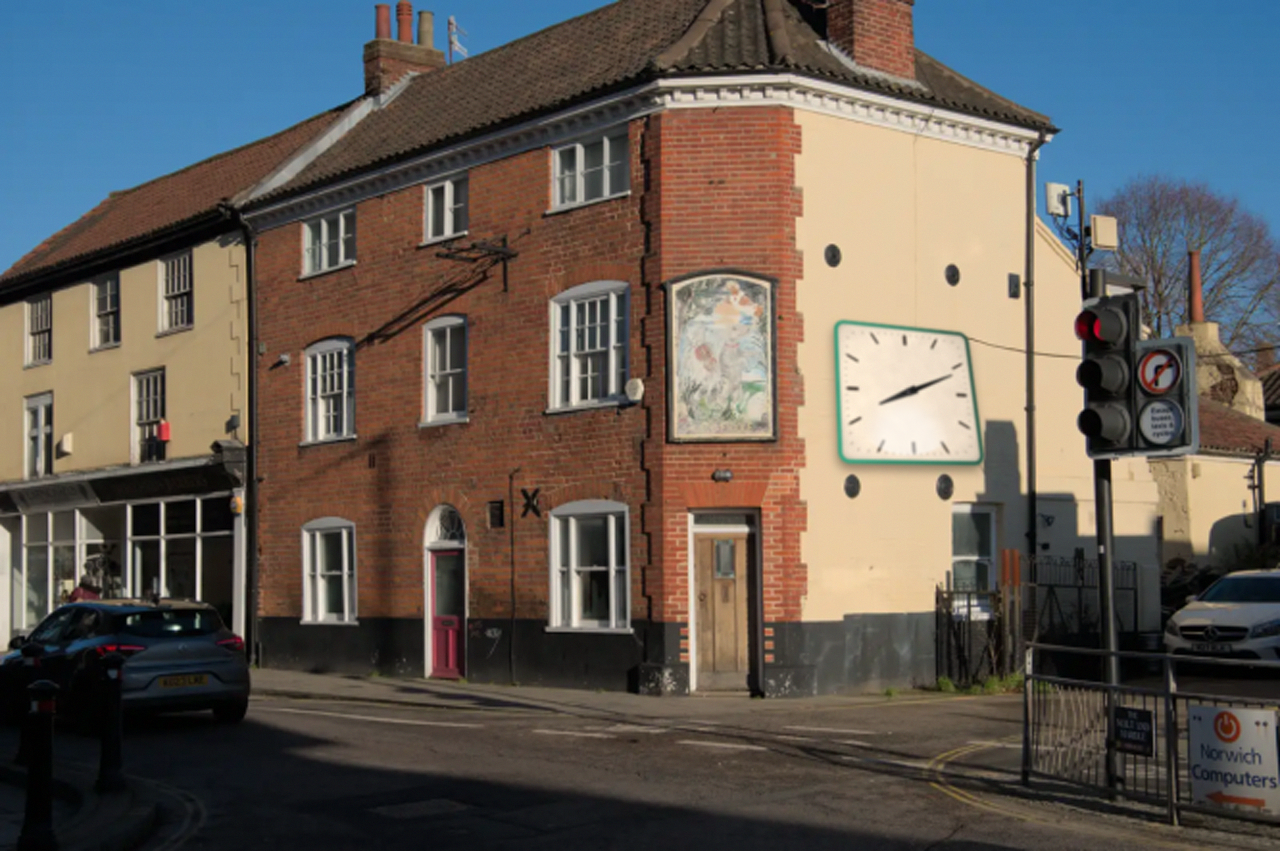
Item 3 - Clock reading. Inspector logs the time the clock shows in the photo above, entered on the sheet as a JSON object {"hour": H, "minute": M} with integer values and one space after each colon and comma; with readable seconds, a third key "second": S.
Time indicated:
{"hour": 8, "minute": 11}
